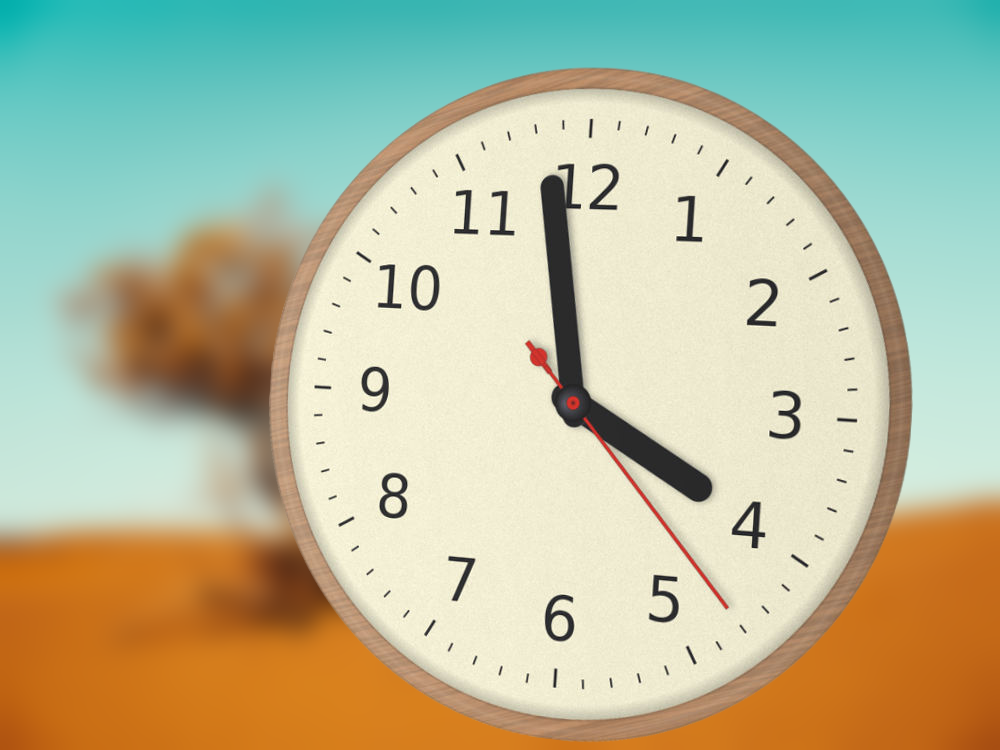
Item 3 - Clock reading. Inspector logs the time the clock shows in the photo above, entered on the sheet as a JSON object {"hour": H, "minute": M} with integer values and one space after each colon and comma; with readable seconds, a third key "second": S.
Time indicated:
{"hour": 3, "minute": 58, "second": 23}
